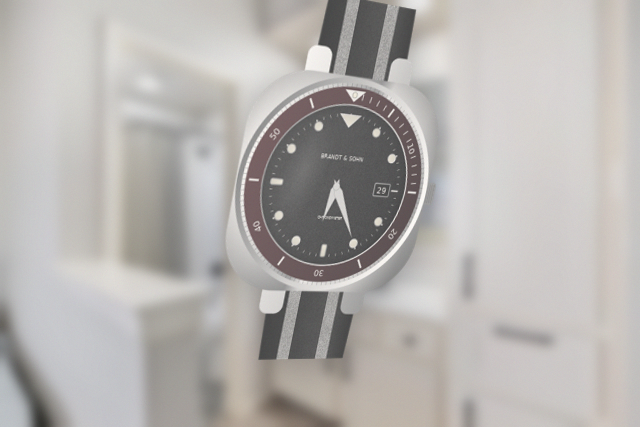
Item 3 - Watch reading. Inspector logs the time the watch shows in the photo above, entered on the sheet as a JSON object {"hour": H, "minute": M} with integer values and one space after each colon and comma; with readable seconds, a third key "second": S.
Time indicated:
{"hour": 6, "minute": 25}
